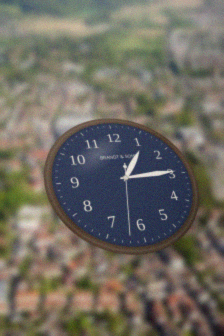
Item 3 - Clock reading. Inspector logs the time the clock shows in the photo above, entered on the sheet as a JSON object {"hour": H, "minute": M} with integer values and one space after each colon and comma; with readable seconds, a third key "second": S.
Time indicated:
{"hour": 1, "minute": 14, "second": 32}
